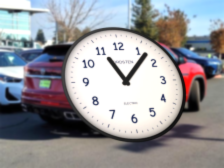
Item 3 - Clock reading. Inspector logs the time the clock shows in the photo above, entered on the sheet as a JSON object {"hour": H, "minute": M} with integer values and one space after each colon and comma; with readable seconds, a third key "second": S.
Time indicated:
{"hour": 11, "minute": 7}
